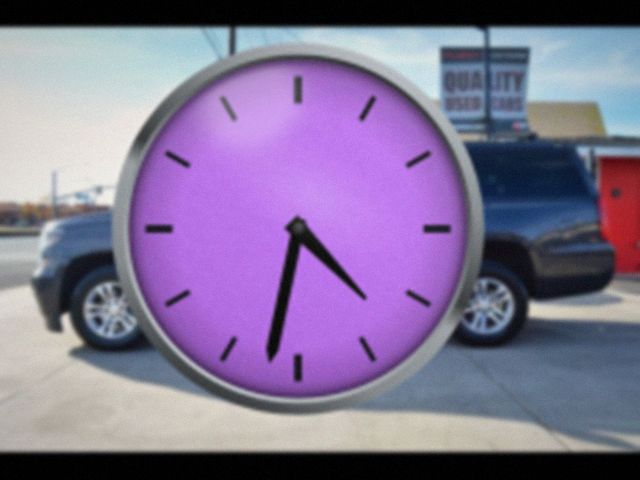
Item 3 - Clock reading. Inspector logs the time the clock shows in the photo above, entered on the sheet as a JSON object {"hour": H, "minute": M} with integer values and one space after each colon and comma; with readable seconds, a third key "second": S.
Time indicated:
{"hour": 4, "minute": 32}
